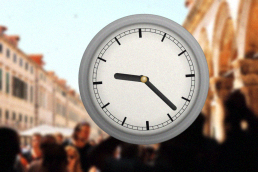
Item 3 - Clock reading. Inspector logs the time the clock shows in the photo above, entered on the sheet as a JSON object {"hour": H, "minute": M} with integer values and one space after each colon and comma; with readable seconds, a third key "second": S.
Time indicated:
{"hour": 9, "minute": 23}
